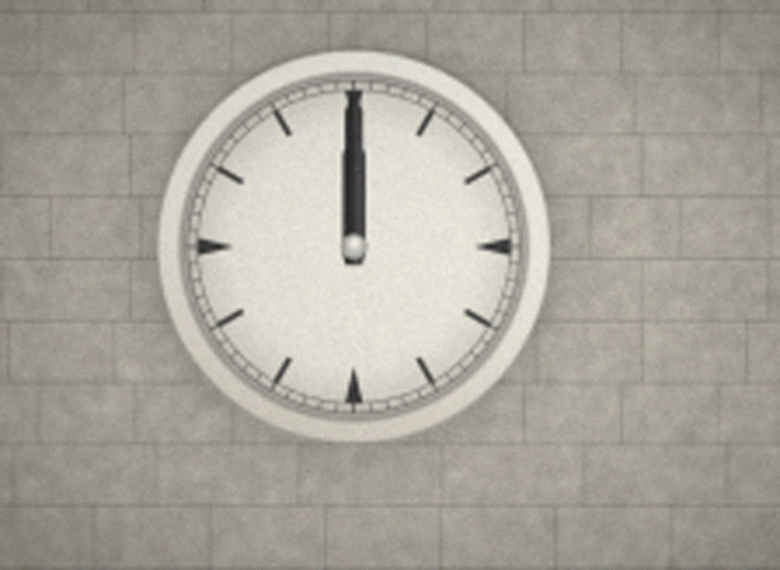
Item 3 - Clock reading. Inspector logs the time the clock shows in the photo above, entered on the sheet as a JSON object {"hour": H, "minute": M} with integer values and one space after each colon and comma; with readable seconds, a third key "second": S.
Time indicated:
{"hour": 12, "minute": 0}
